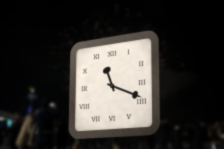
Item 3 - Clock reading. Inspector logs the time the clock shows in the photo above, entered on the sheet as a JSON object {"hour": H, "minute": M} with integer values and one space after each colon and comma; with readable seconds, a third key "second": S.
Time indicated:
{"hour": 11, "minute": 19}
